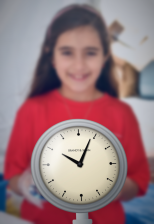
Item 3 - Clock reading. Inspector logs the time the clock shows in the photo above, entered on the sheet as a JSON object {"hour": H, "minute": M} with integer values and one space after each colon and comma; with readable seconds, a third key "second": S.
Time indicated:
{"hour": 10, "minute": 4}
